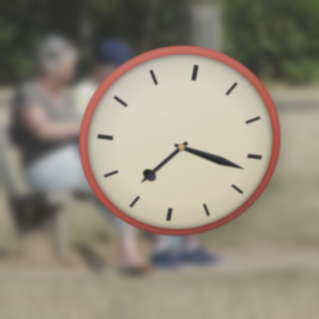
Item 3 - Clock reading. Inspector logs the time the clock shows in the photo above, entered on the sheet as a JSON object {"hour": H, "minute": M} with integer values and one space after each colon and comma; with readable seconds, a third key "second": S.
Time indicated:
{"hour": 7, "minute": 17}
